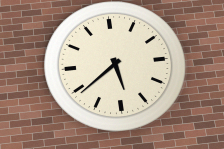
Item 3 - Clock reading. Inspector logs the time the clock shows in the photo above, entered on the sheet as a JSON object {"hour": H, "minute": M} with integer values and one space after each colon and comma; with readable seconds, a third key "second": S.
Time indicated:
{"hour": 5, "minute": 39}
